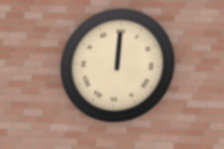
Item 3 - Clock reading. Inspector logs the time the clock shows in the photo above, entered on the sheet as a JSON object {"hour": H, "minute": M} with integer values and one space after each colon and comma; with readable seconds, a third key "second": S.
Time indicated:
{"hour": 12, "minute": 0}
